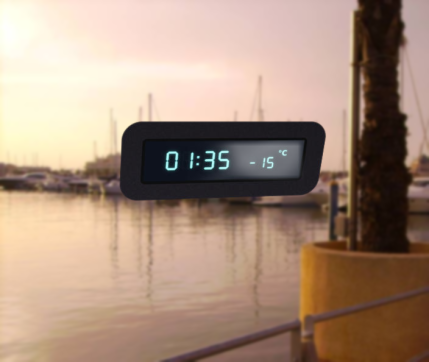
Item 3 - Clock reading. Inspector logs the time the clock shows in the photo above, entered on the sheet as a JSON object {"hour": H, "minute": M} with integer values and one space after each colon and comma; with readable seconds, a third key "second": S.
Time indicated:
{"hour": 1, "minute": 35}
